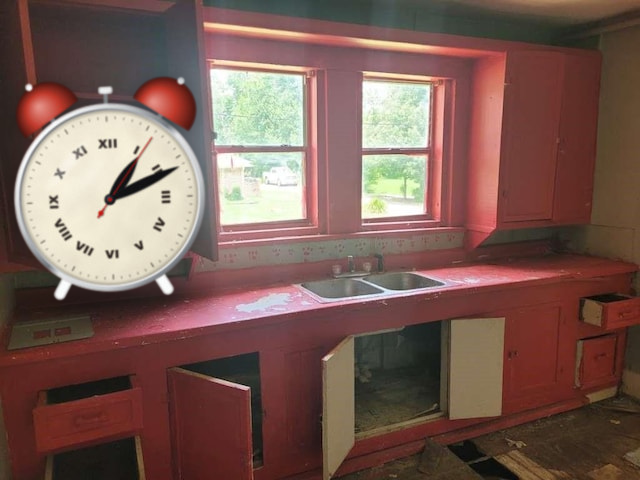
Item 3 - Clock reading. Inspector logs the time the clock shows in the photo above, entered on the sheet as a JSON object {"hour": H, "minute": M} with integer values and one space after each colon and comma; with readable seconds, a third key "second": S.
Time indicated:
{"hour": 1, "minute": 11, "second": 6}
